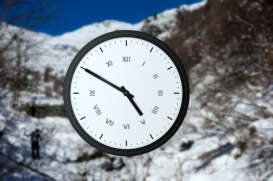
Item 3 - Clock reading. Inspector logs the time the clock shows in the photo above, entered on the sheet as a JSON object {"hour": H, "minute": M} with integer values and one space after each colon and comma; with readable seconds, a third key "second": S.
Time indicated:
{"hour": 4, "minute": 50}
